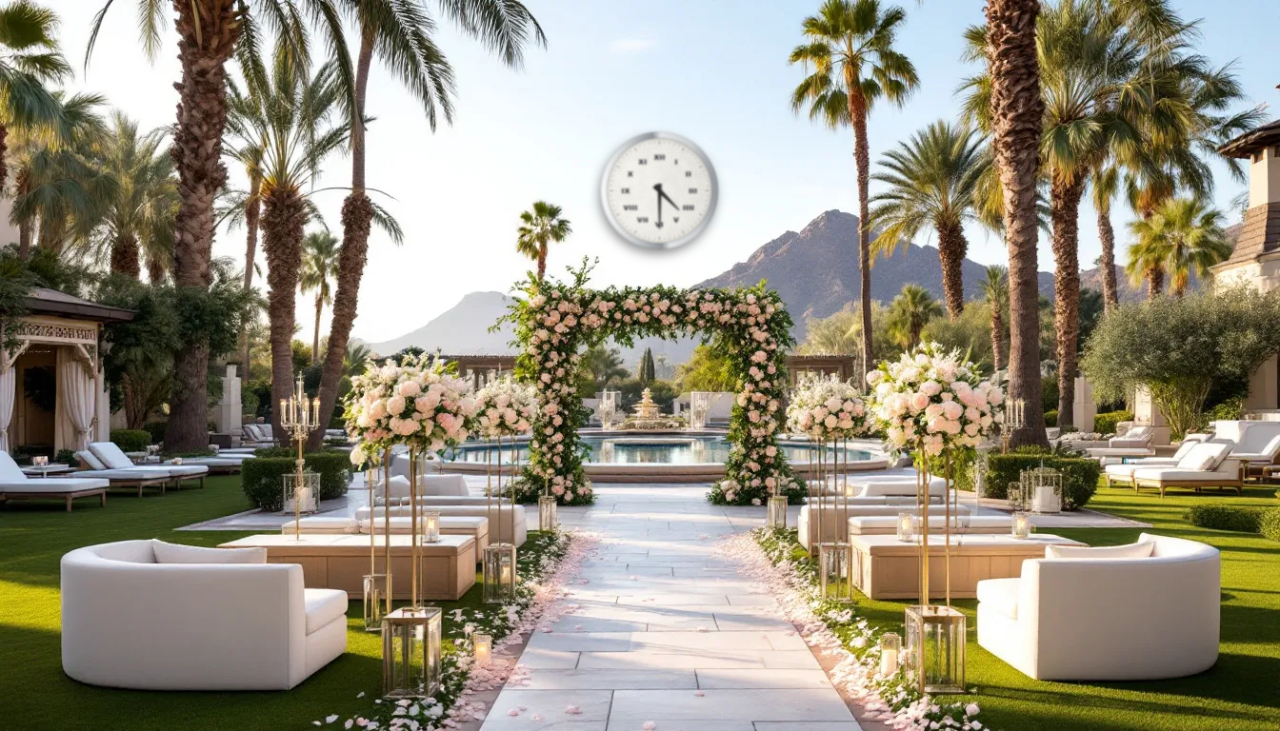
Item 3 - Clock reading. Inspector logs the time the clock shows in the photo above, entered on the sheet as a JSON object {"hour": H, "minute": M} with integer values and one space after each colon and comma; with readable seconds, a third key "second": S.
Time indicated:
{"hour": 4, "minute": 30}
